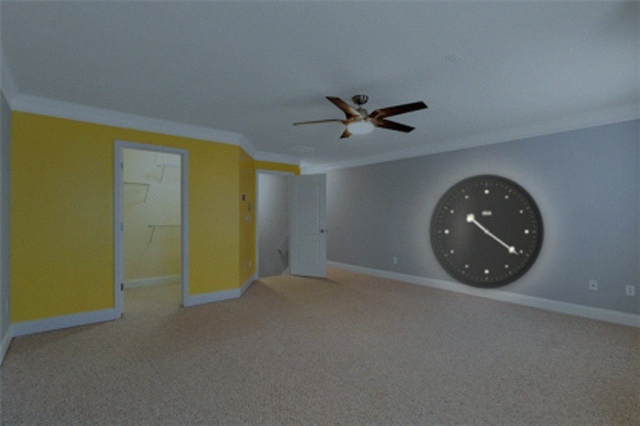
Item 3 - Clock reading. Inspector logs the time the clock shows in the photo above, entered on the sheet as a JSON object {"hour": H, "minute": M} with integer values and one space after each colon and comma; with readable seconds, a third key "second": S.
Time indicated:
{"hour": 10, "minute": 21}
